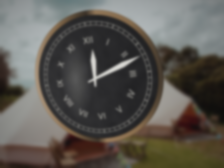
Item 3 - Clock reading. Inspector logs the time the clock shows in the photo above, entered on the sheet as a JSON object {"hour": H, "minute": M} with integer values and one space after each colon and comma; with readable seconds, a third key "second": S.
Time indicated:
{"hour": 12, "minute": 12}
